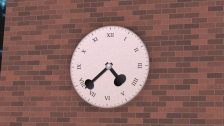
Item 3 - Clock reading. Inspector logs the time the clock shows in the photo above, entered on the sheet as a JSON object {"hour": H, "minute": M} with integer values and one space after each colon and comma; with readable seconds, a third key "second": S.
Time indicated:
{"hour": 4, "minute": 38}
